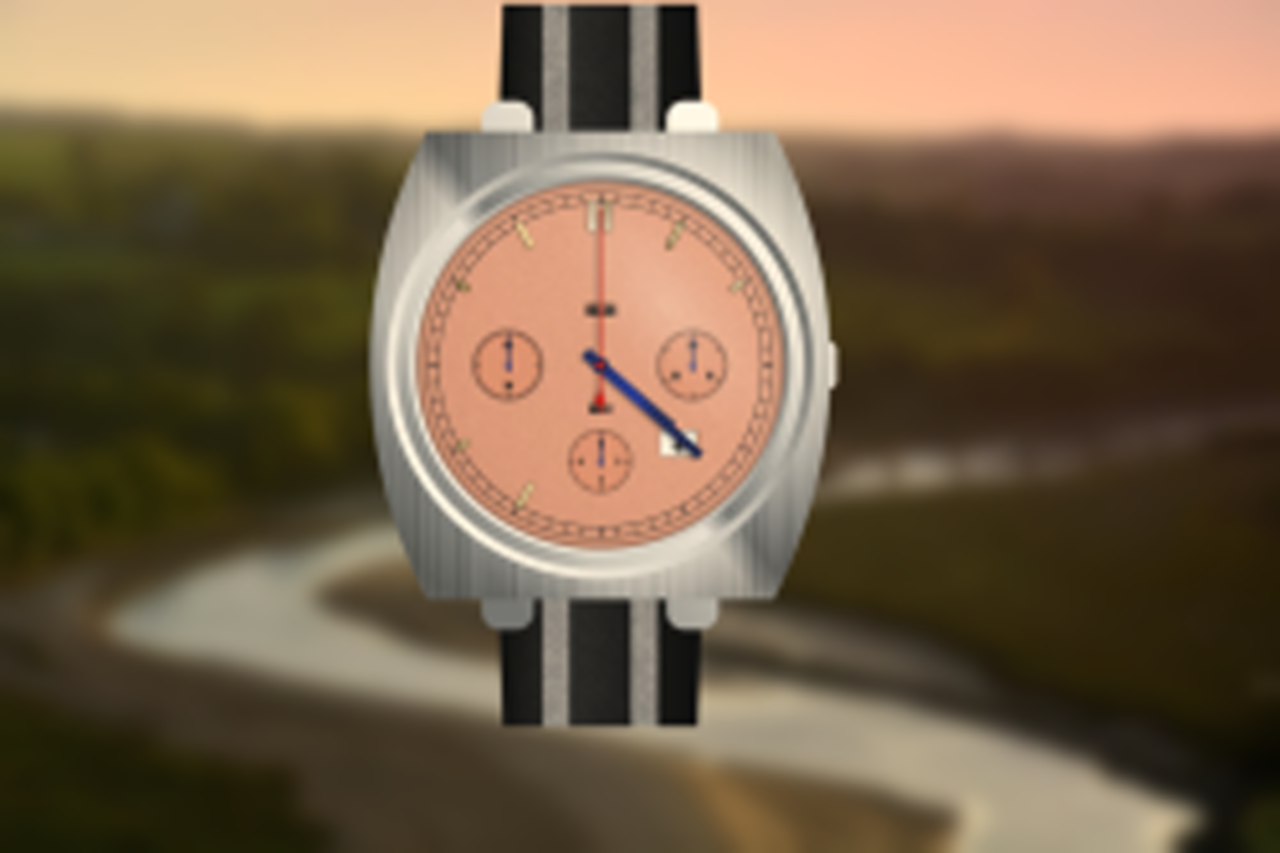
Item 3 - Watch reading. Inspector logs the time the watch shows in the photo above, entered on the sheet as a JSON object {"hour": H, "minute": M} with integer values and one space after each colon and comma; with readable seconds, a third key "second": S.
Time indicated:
{"hour": 4, "minute": 22}
